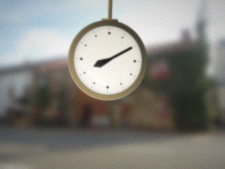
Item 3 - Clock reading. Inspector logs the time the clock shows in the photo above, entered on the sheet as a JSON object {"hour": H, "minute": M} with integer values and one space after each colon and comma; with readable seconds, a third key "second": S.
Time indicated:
{"hour": 8, "minute": 10}
